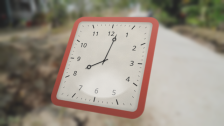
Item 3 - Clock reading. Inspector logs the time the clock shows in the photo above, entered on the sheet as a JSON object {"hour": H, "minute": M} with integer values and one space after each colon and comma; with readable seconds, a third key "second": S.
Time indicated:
{"hour": 8, "minute": 2}
